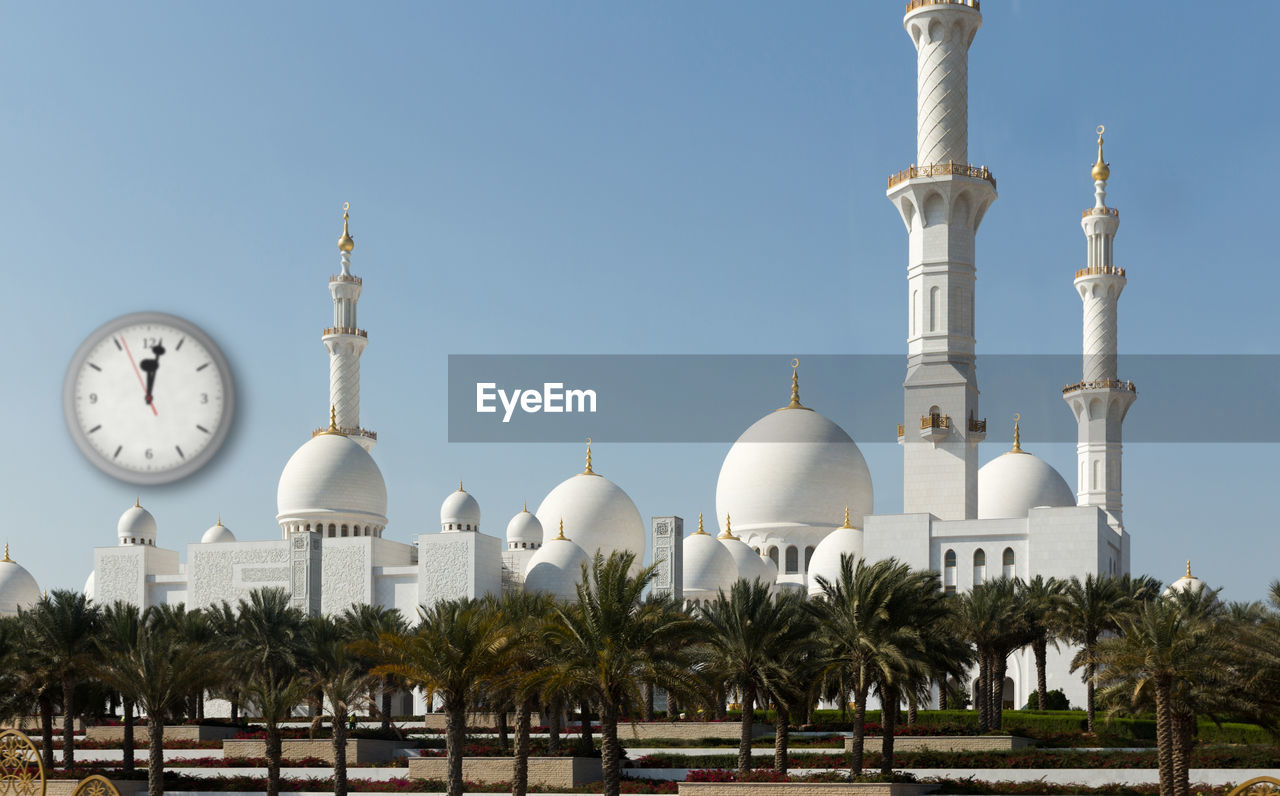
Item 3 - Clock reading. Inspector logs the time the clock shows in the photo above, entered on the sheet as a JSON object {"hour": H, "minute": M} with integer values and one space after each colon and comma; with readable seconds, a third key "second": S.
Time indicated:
{"hour": 12, "minute": 1, "second": 56}
